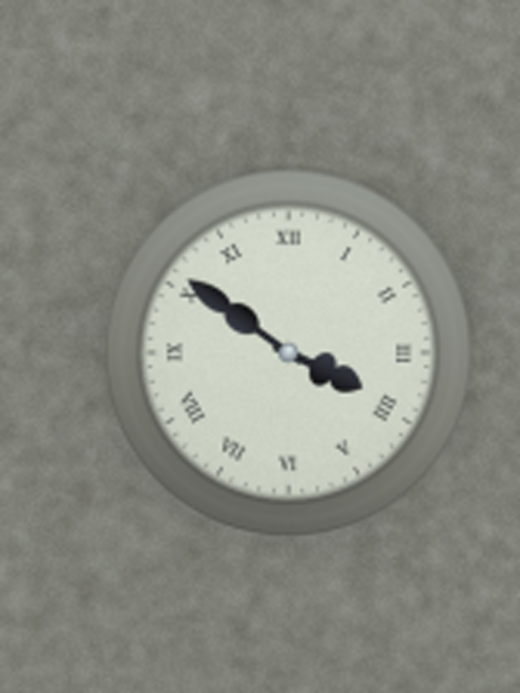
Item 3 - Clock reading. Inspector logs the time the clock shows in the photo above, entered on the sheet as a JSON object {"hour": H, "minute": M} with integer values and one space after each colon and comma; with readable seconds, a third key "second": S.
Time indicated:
{"hour": 3, "minute": 51}
